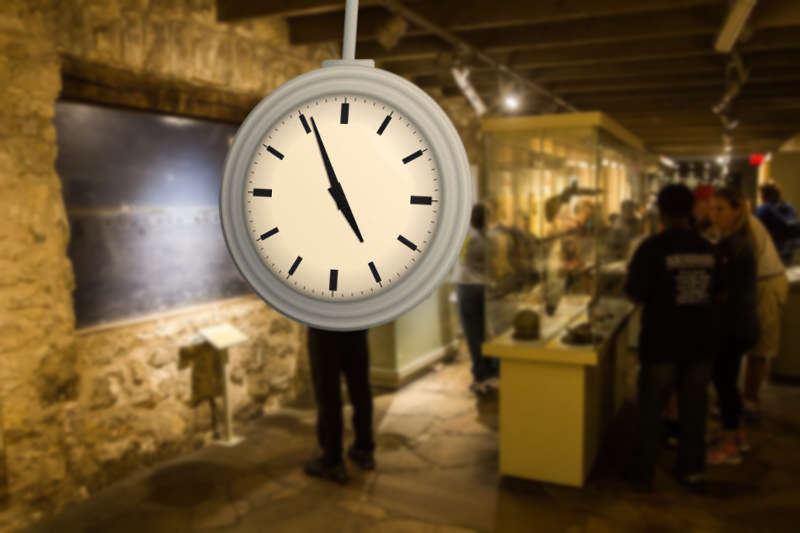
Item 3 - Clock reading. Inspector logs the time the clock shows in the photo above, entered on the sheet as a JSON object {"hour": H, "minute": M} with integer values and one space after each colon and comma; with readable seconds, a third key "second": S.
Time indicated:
{"hour": 4, "minute": 56}
